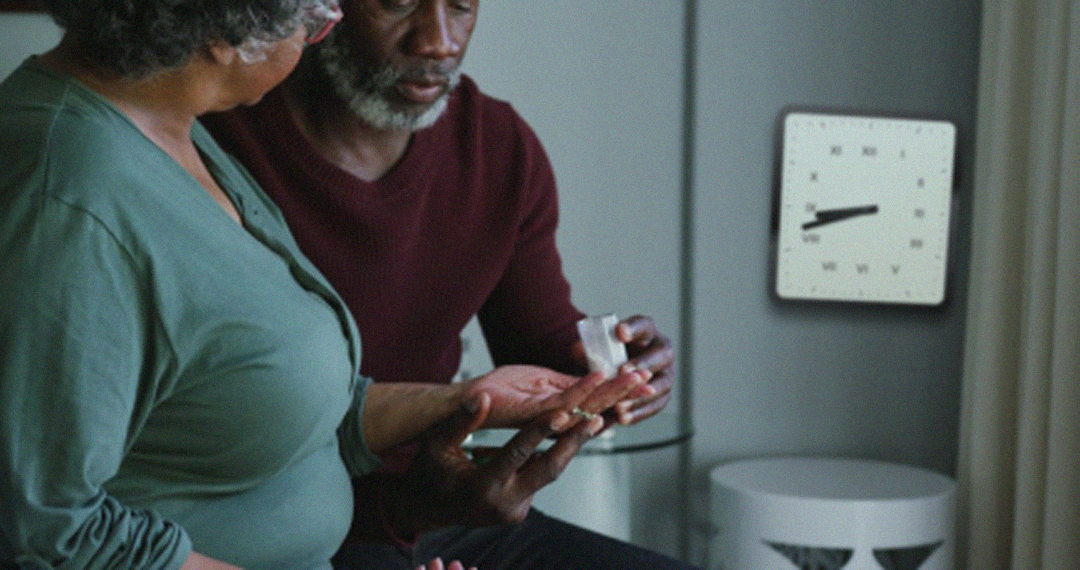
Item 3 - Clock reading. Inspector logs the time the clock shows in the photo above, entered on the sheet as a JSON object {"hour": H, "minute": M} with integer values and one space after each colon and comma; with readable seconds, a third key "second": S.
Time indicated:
{"hour": 8, "minute": 42}
